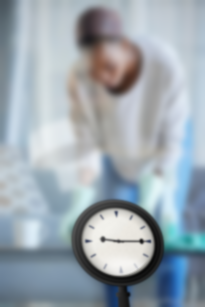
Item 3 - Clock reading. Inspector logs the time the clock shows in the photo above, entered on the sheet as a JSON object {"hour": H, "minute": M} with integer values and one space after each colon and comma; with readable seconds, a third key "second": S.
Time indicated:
{"hour": 9, "minute": 15}
